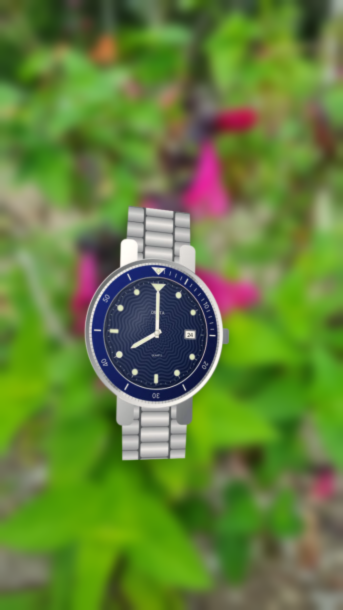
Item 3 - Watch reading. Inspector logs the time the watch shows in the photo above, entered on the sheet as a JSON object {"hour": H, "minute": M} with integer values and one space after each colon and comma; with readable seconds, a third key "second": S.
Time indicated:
{"hour": 8, "minute": 0}
